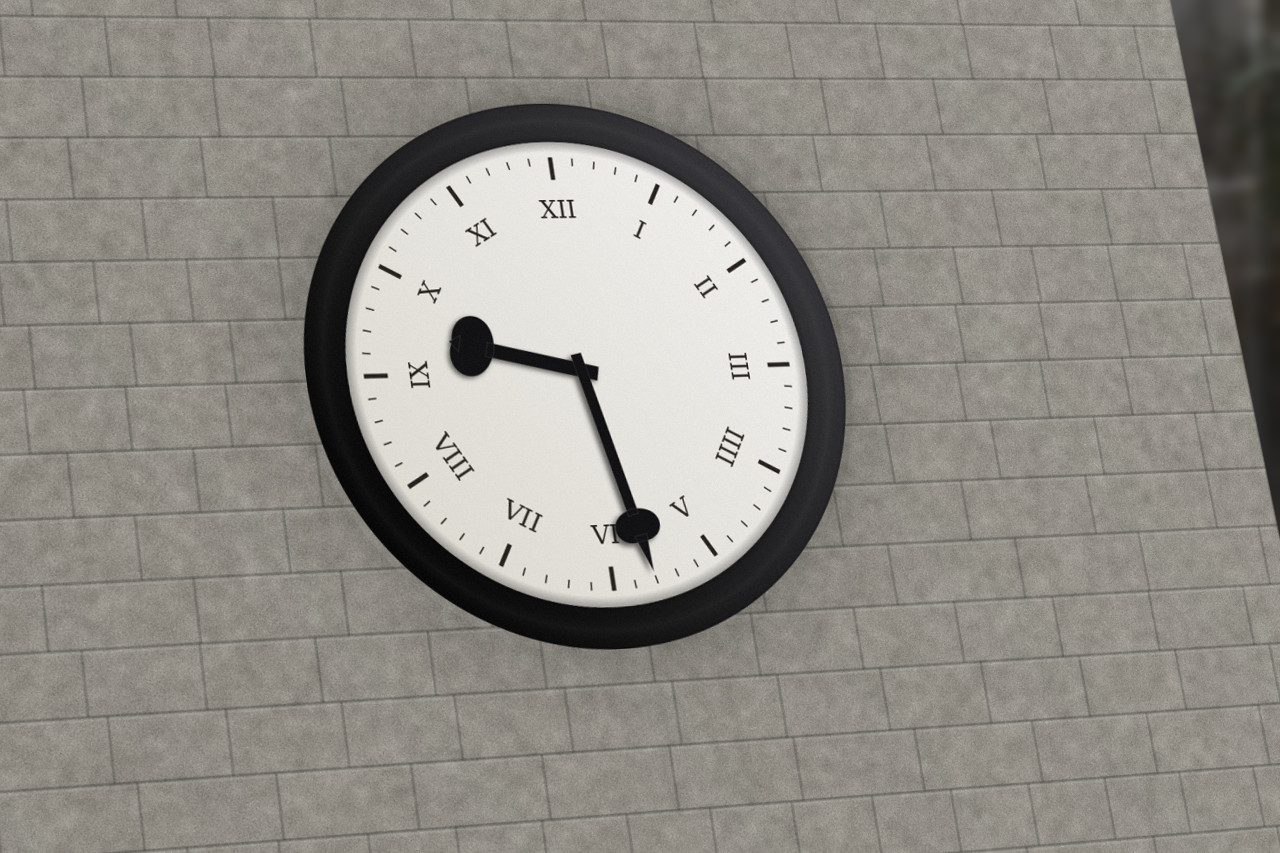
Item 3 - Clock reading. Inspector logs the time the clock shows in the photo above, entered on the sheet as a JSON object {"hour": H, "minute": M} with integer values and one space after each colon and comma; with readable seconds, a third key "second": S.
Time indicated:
{"hour": 9, "minute": 28}
